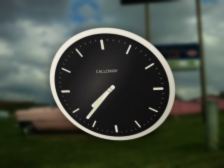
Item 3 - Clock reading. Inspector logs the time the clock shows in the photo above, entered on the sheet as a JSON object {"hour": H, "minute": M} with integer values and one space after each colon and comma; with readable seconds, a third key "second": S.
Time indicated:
{"hour": 7, "minute": 37}
